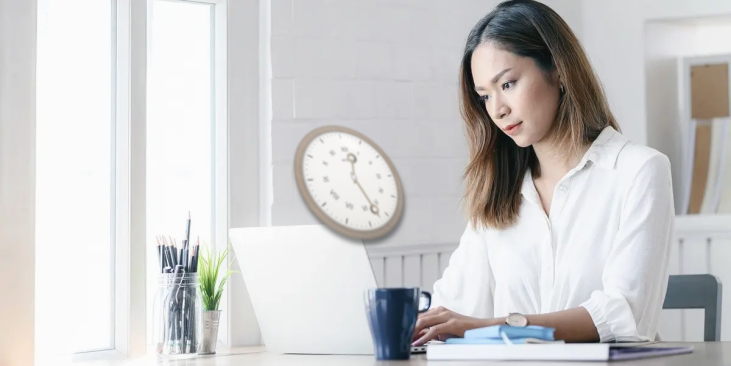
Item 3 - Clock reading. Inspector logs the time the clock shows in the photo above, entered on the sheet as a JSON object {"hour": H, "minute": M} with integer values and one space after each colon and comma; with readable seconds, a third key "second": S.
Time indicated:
{"hour": 12, "minute": 27}
